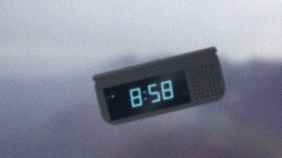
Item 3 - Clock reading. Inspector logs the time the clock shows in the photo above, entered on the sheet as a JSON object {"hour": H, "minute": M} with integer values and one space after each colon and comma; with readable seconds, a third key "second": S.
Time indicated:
{"hour": 8, "minute": 58}
